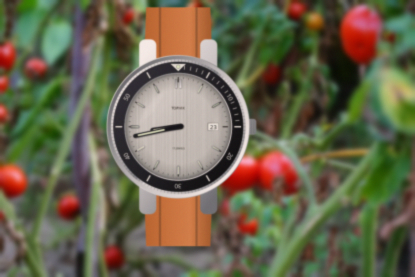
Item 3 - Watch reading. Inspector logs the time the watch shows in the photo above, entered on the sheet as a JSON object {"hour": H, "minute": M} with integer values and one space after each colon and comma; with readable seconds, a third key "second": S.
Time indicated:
{"hour": 8, "minute": 43}
